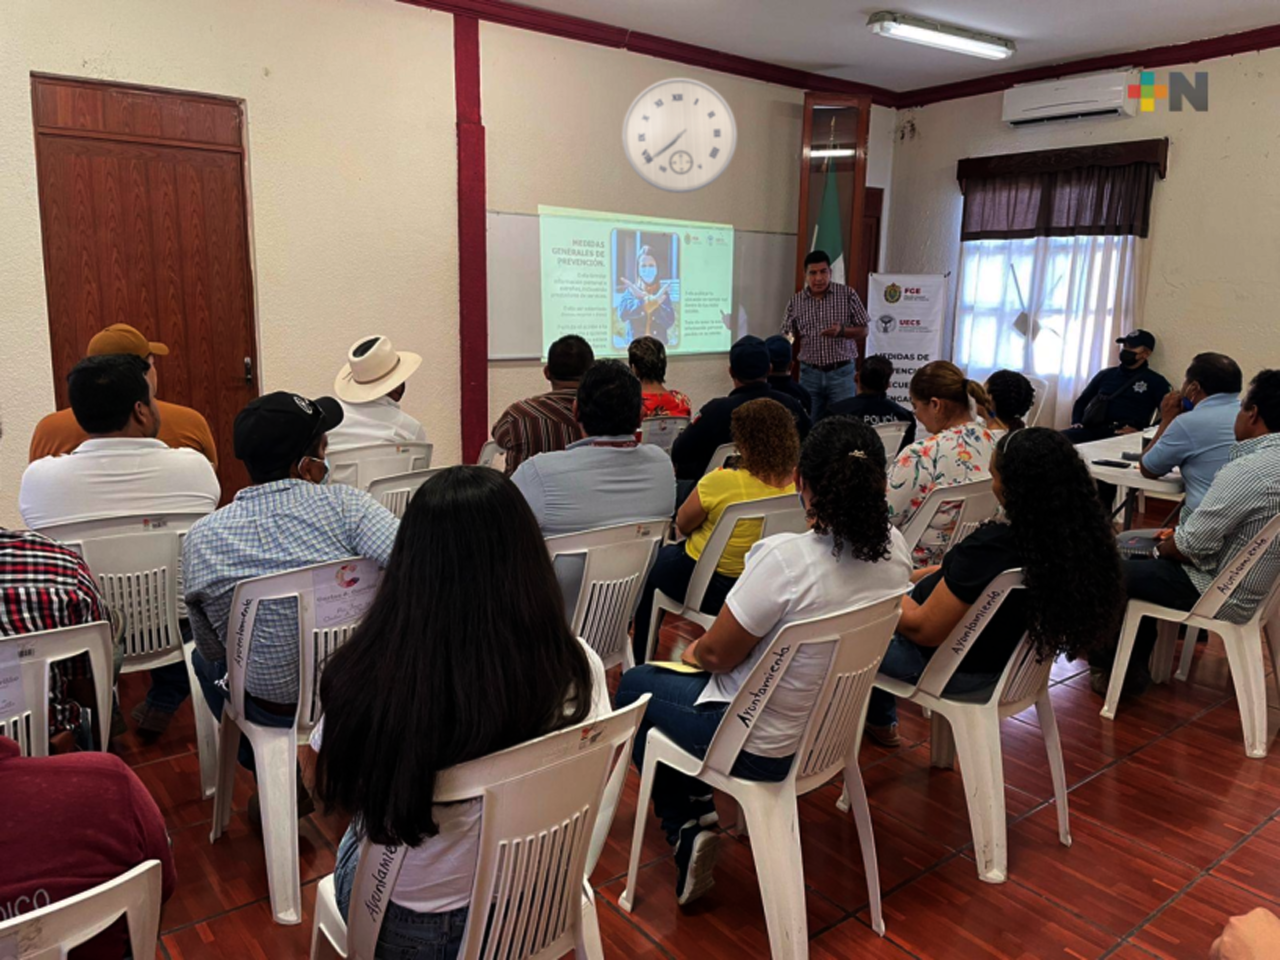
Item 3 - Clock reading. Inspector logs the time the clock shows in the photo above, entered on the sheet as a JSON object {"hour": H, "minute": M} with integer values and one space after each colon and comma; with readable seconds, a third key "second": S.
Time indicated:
{"hour": 7, "minute": 39}
